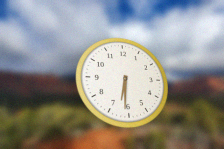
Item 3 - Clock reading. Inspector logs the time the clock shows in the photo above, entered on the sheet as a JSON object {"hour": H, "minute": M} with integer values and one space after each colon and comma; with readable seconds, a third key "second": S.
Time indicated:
{"hour": 6, "minute": 31}
